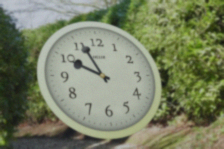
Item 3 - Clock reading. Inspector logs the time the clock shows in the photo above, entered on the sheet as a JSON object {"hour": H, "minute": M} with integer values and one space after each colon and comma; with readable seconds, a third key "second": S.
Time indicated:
{"hour": 9, "minute": 56}
